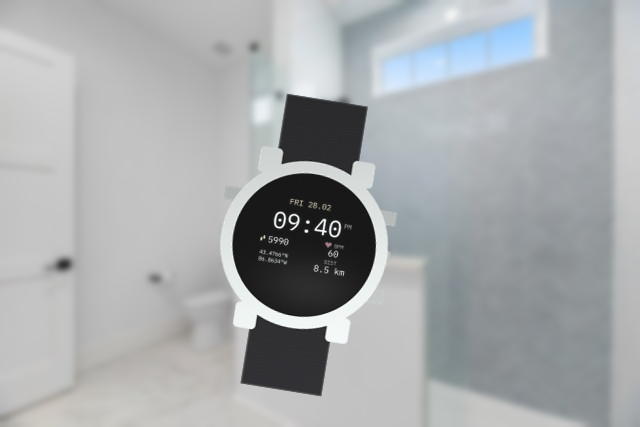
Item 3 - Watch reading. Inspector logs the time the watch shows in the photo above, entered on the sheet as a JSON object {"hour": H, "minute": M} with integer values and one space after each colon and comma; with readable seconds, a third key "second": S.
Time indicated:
{"hour": 9, "minute": 40}
